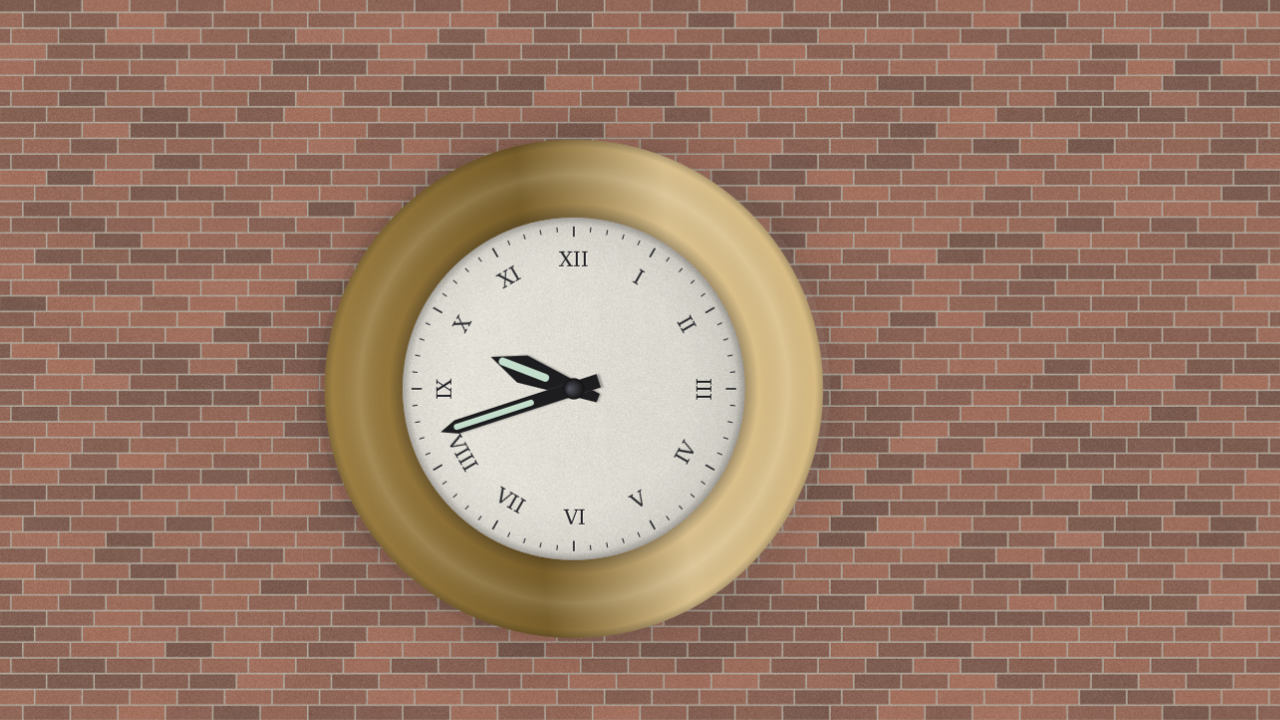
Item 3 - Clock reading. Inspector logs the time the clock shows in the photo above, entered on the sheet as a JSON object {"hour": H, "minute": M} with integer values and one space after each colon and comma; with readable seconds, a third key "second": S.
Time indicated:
{"hour": 9, "minute": 42}
